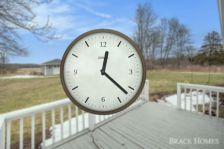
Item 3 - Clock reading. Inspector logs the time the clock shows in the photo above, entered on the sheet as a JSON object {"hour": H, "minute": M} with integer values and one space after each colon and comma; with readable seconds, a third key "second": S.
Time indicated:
{"hour": 12, "minute": 22}
